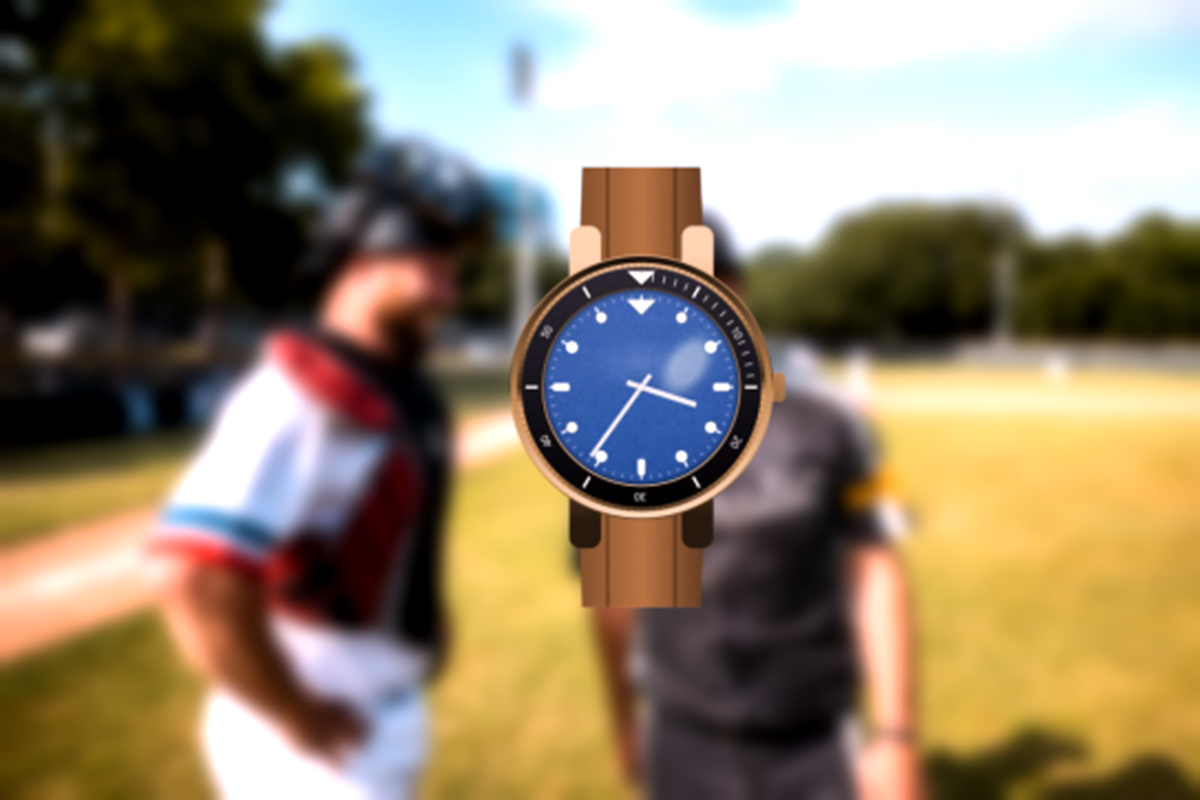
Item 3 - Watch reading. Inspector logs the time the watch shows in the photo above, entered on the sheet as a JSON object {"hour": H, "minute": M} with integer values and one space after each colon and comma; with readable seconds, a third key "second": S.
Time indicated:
{"hour": 3, "minute": 36}
